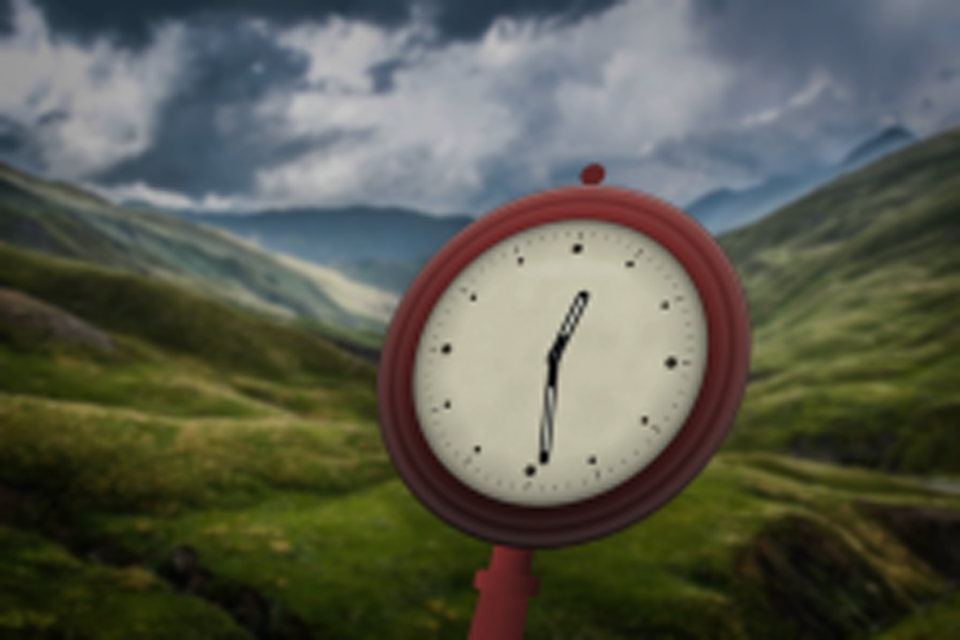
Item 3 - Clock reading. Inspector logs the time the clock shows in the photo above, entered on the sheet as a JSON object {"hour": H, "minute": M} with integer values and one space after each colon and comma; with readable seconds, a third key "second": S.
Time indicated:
{"hour": 12, "minute": 29}
